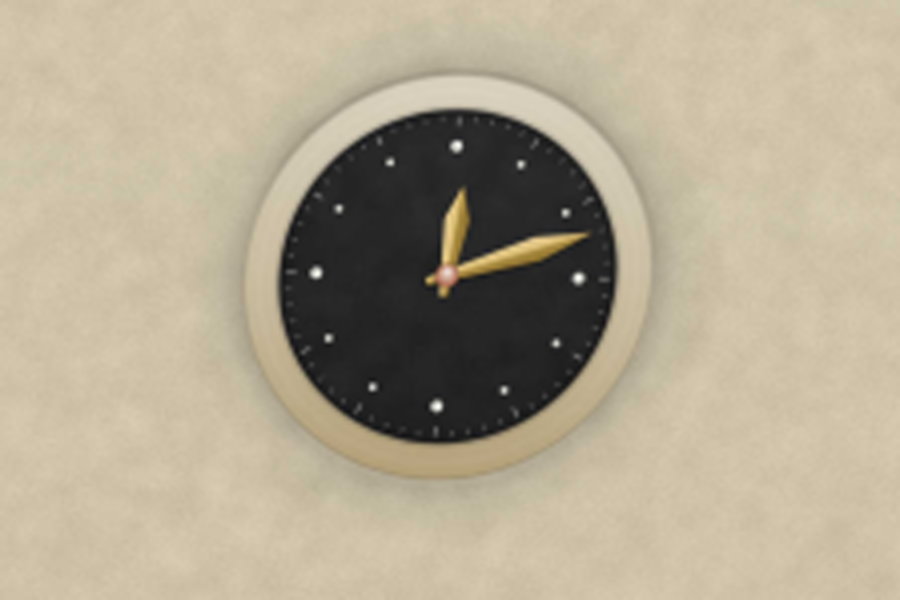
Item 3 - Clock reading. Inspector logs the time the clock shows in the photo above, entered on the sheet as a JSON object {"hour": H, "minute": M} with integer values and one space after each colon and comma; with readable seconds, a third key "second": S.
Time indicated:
{"hour": 12, "minute": 12}
